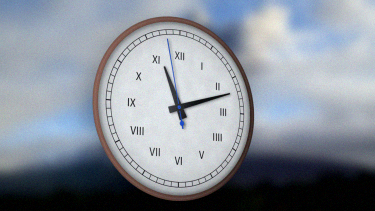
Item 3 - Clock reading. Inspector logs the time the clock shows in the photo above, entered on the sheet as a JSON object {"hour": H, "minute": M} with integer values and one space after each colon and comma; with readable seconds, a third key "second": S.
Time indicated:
{"hour": 11, "minute": 11, "second": 58}
